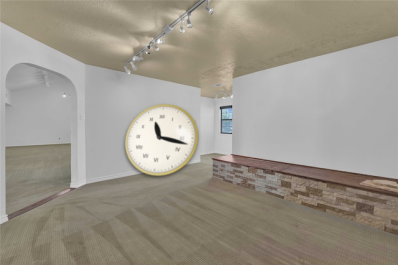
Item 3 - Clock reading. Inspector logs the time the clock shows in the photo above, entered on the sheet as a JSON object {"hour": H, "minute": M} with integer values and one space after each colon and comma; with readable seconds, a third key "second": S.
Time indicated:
{"hour": 11, "minute": 17}
